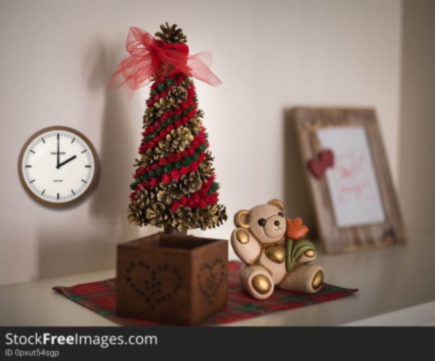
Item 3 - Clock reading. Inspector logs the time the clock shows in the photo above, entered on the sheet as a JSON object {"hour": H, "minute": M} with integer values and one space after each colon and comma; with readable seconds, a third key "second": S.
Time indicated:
{"hour": 2, "minute": 0}
